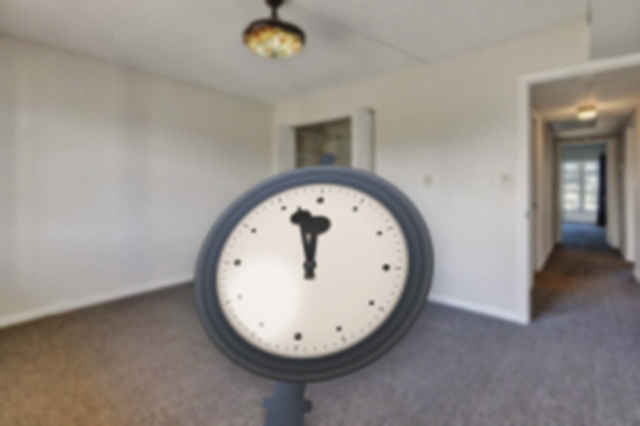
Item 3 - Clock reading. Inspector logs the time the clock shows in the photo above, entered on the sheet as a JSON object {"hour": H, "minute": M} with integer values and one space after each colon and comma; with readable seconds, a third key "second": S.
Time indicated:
{"hour": 11, "minute": 57}
